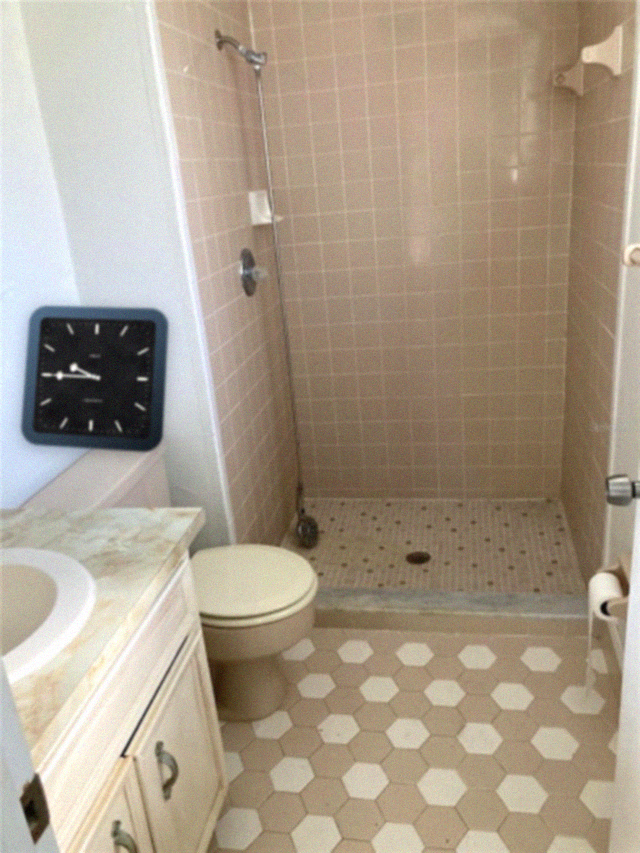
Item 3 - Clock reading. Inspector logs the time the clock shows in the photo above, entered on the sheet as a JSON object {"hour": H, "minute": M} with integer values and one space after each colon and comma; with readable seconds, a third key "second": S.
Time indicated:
{"hour": 9, "minute": 45}
